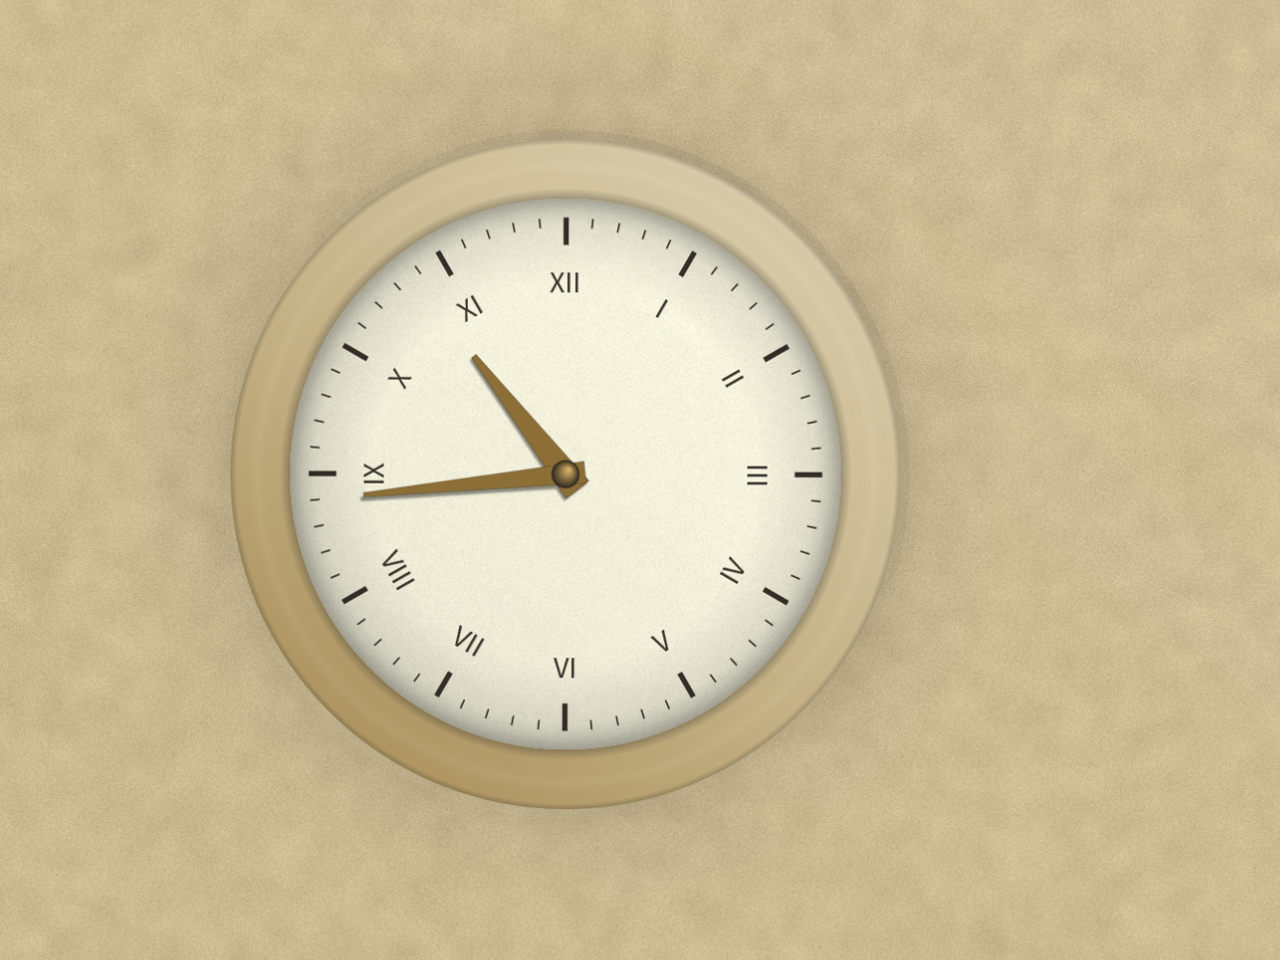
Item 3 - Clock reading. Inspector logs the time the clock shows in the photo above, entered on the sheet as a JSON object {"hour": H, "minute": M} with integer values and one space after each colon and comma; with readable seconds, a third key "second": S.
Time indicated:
{"hour": 10, "minute": 44}
